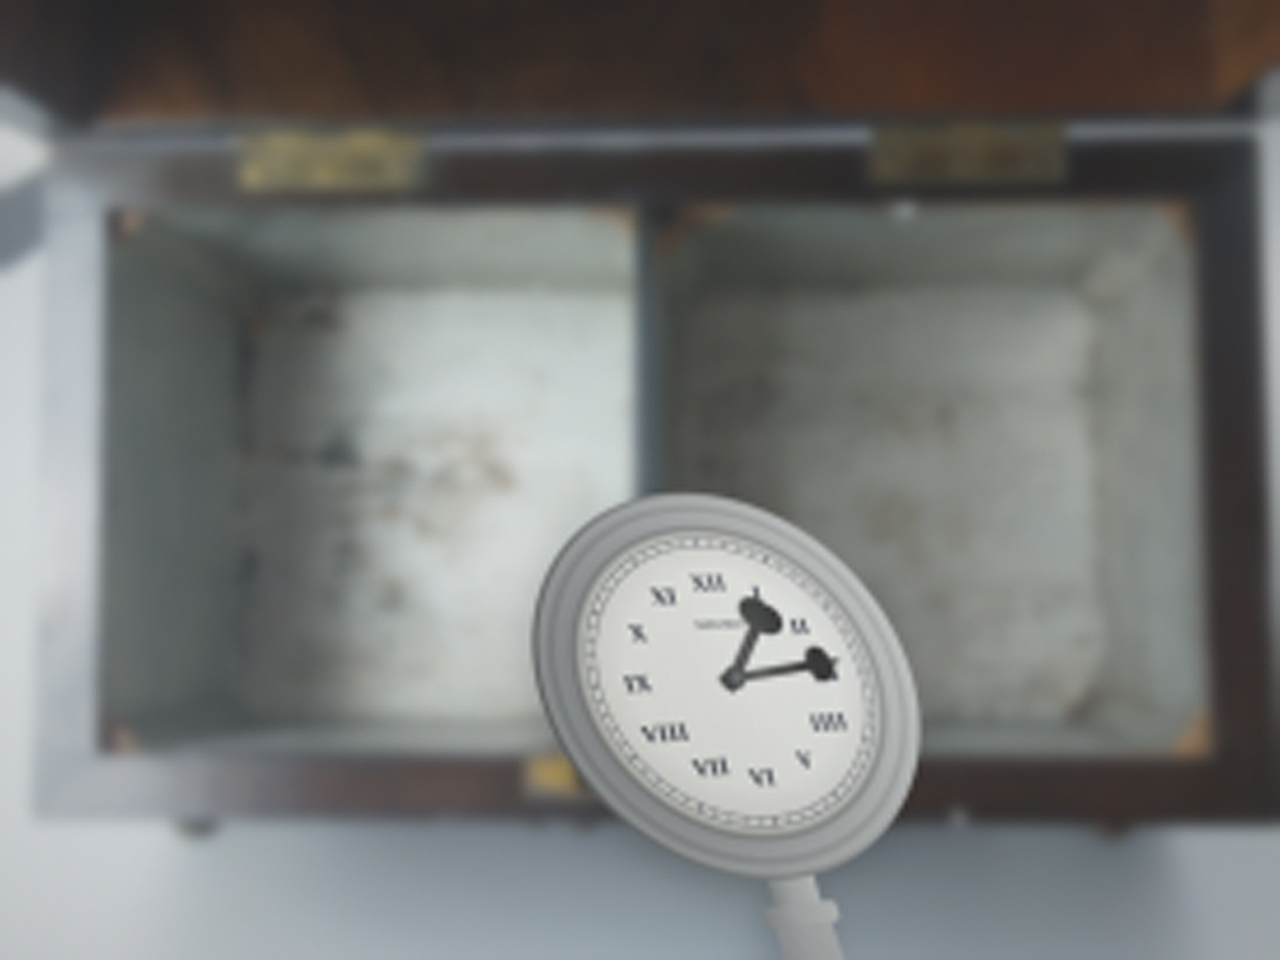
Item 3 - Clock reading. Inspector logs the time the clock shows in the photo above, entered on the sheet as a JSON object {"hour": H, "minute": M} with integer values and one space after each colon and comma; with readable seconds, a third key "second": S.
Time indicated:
{"hour": 1, "minute": 14}
